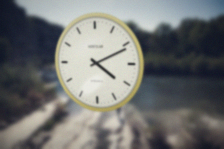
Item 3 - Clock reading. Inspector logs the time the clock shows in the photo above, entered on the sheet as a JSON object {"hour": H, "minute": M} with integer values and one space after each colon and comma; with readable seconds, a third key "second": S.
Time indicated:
{"hour": 4, "minute": 11}
